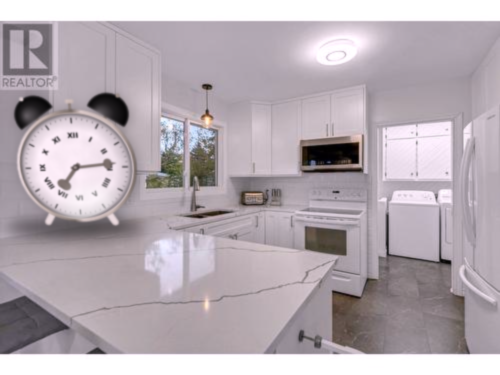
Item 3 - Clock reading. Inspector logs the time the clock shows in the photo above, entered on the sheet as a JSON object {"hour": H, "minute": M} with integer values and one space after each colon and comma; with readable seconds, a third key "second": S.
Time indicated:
{"hour": 7, "minute": 14}
